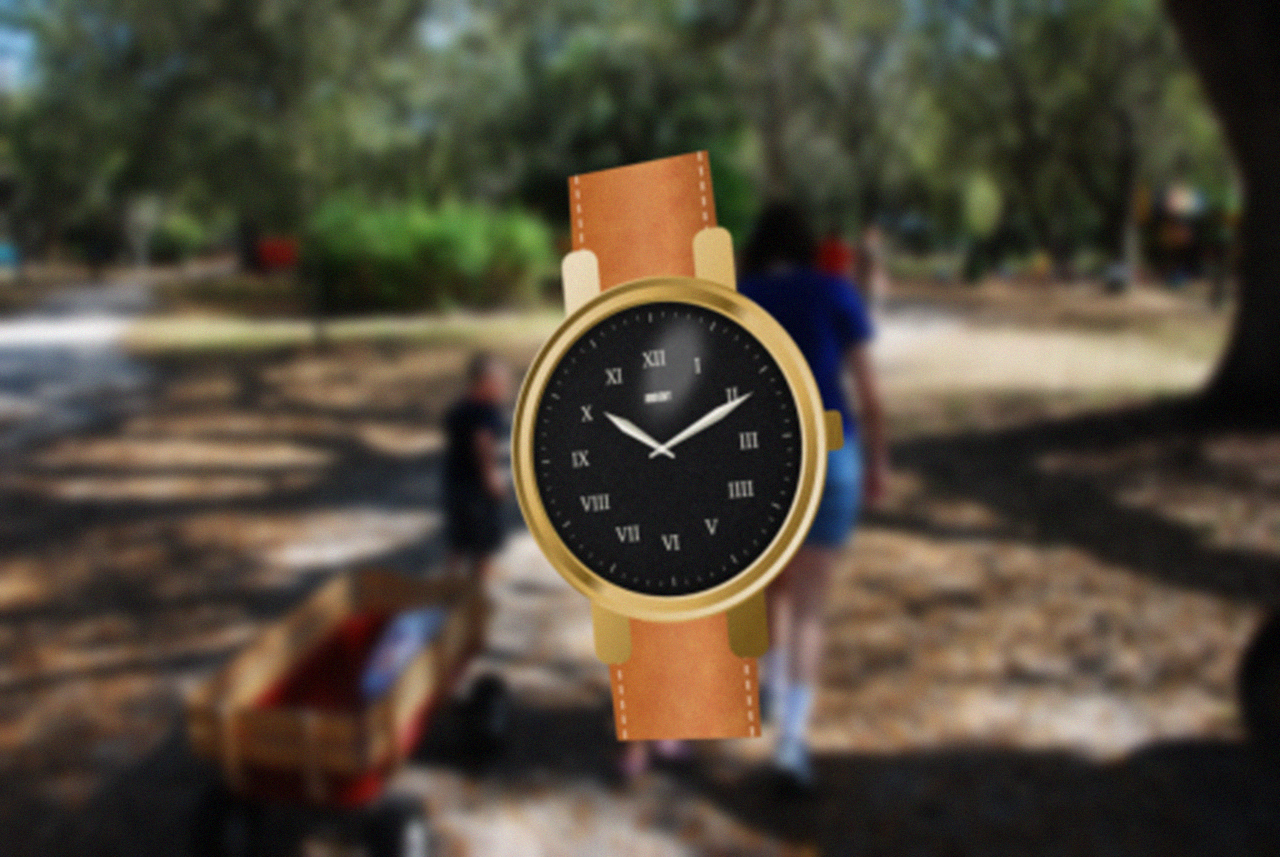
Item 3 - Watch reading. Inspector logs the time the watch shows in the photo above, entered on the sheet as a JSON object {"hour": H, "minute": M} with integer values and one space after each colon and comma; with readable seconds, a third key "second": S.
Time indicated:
{"hour": 10, "minute": 11}
